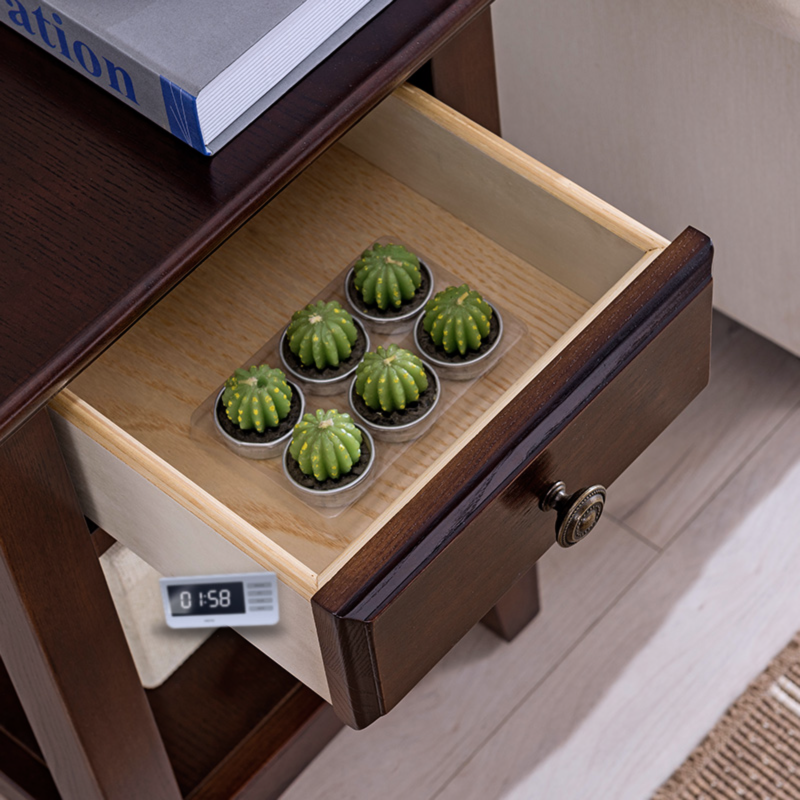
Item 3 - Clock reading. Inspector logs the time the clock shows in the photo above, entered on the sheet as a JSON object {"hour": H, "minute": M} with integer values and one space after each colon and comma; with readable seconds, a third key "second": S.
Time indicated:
{"hour": 1, "minute": 58}
